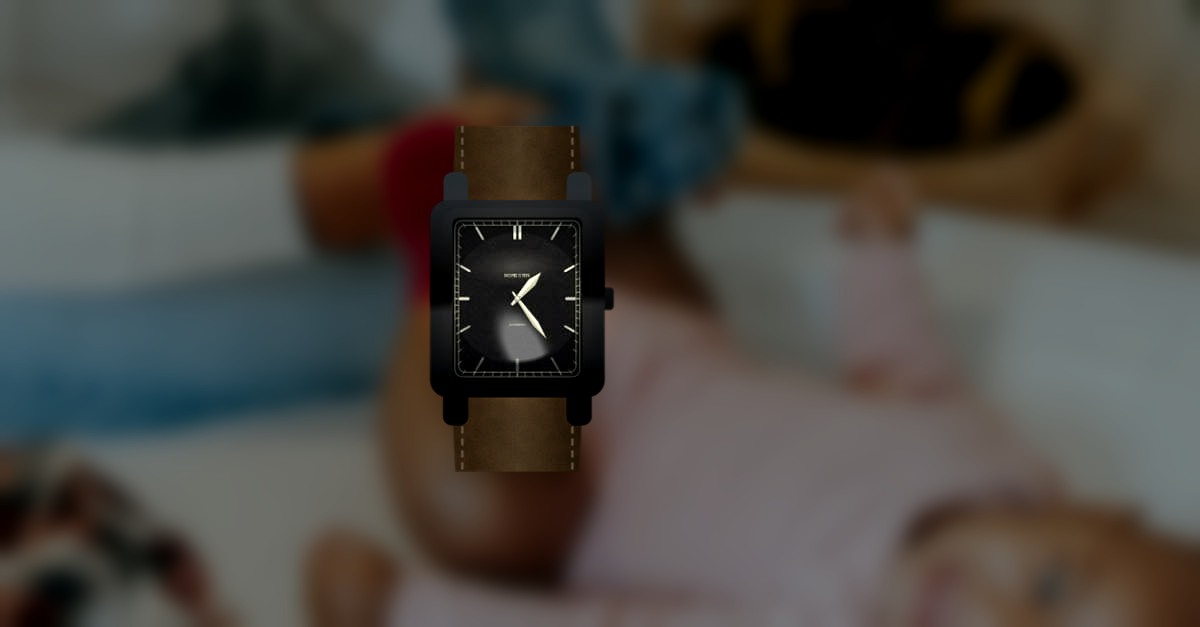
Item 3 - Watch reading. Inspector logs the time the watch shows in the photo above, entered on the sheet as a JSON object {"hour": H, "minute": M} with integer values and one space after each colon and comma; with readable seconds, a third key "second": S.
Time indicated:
{"hour": 1, "minute": 24}
